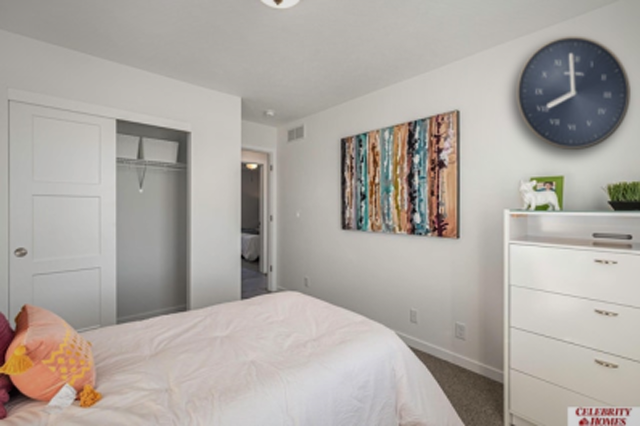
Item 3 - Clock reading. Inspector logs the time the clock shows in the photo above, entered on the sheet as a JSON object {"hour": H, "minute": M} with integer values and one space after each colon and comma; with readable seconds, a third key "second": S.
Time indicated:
{"hour": 7, "minute": 59}
